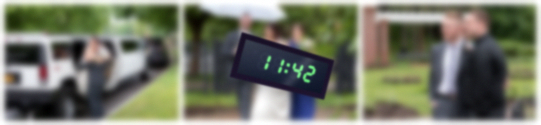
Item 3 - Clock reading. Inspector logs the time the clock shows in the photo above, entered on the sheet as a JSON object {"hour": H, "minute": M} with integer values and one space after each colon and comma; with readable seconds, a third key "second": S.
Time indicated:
{"hour": 11, "minute": 42}
